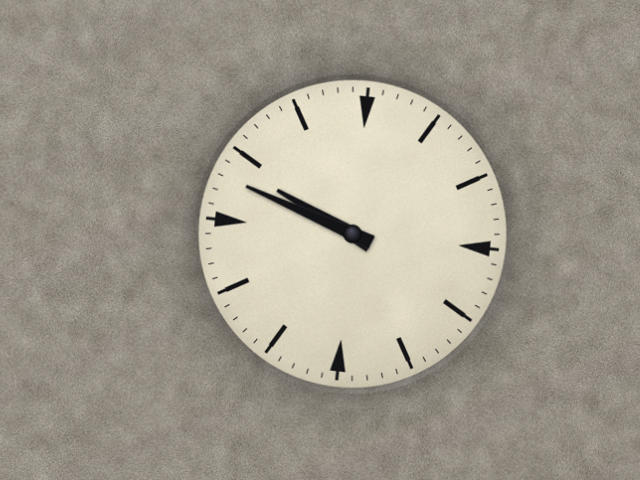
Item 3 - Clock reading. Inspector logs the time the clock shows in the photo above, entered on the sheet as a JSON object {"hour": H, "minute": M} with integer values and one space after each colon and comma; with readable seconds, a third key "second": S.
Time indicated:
{"hour": 9, "minute": 48}
